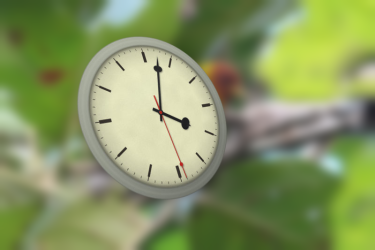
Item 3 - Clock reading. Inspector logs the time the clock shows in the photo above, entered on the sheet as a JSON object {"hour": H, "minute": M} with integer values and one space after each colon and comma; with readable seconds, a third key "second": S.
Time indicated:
{"hour": 4, "minute": 2, "second": 29}
